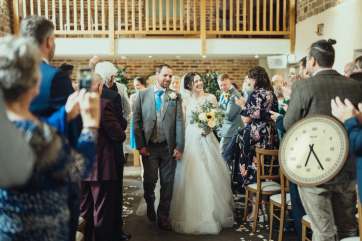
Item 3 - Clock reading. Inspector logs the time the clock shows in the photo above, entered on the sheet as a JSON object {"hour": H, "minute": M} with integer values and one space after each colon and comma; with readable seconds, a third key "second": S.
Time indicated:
{"hour": 6, "minute": 24}
